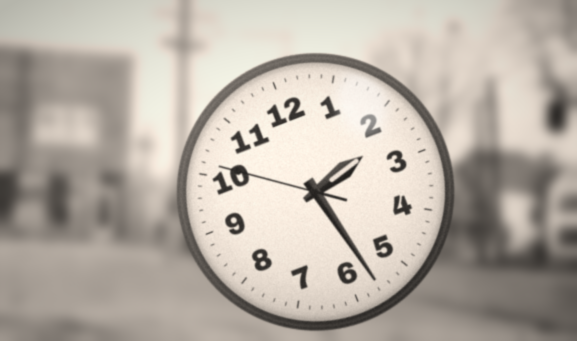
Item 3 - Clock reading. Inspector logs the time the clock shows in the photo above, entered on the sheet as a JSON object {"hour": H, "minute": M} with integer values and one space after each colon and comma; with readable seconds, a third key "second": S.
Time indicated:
{"hour": 2, "minute": 27, "second": 51}
